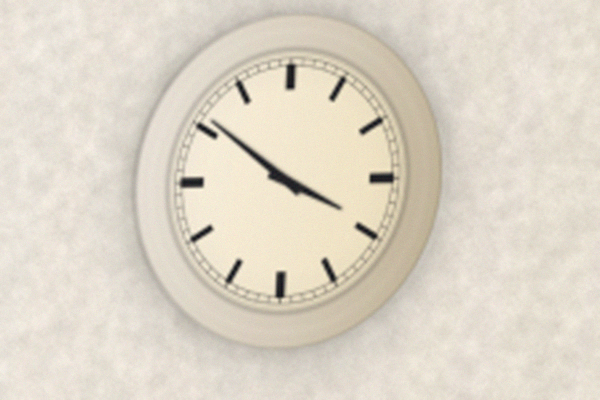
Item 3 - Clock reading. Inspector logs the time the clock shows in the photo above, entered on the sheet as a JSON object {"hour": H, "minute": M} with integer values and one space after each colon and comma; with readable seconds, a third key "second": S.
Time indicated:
{"hour": 3, "minute": 51}
